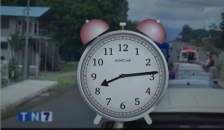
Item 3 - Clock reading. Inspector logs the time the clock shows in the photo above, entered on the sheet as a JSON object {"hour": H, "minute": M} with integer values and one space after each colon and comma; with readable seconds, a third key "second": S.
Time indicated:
{"hour": 8, "minute": 14}
